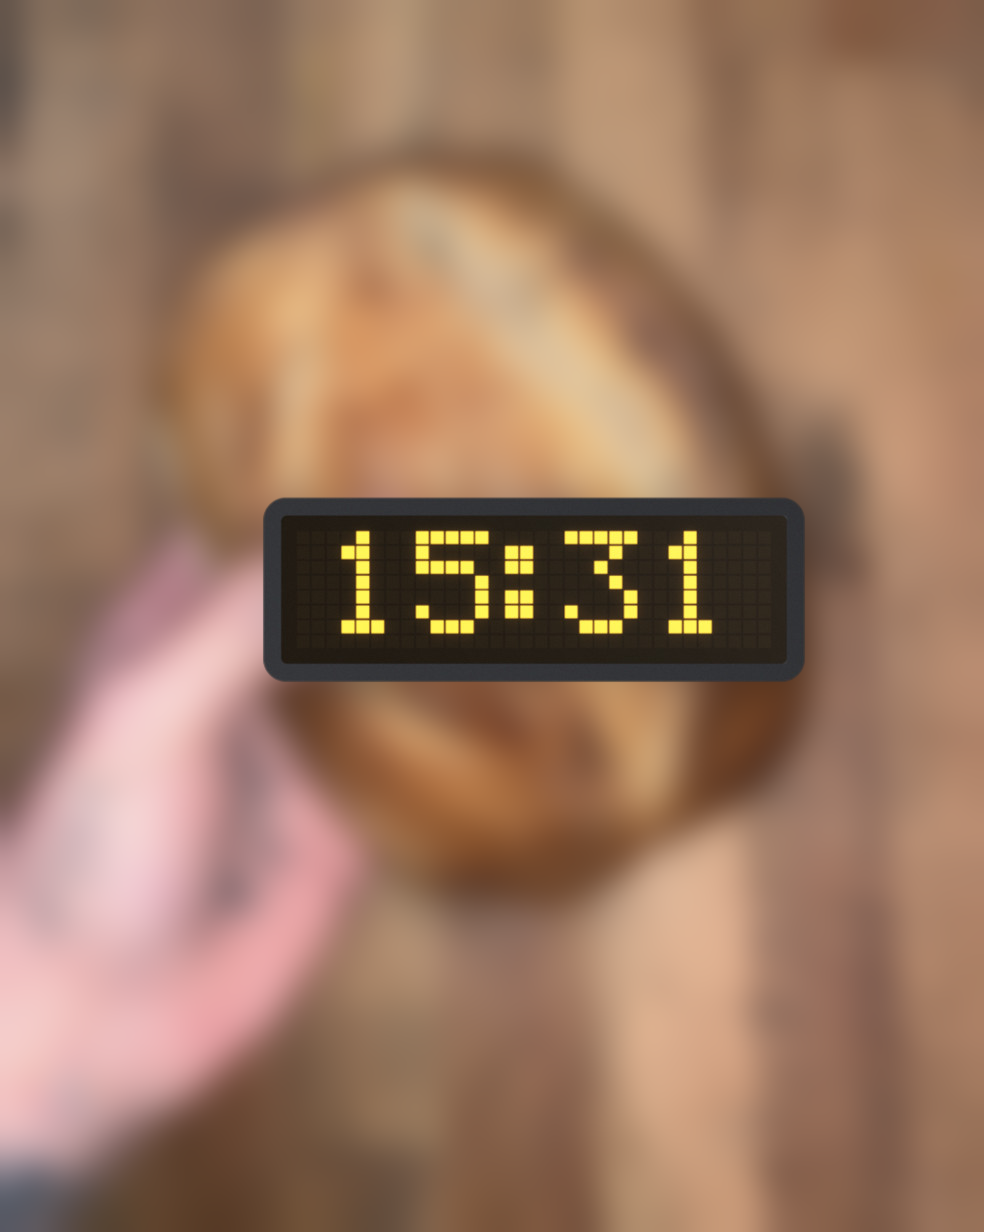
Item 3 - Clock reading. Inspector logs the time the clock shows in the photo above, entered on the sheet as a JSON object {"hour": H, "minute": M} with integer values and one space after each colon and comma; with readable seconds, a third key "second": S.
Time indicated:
{"hour": 15, "minute": 31}
